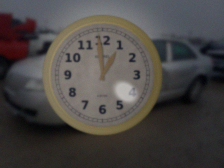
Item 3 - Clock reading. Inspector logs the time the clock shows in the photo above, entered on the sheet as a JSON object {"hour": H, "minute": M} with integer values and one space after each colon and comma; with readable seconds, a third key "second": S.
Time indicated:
{"hour": 12, "minute": 59}
